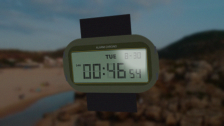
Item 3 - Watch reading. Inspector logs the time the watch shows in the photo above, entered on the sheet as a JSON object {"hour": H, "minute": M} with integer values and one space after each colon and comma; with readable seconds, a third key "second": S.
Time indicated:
{"hour": 0, "minute": 46, "second": 54}
